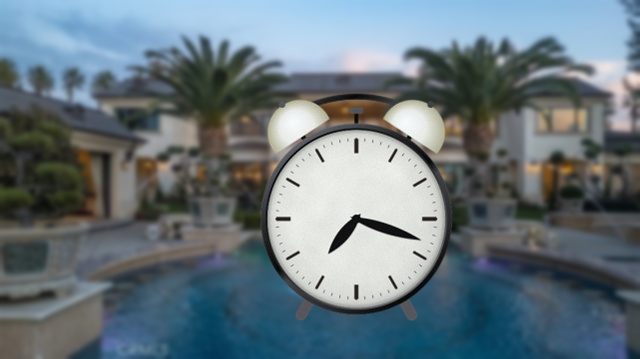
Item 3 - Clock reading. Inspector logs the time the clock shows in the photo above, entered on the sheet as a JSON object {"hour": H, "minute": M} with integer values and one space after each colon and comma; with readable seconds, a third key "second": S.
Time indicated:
{"hour": 7, "minute": 18}
